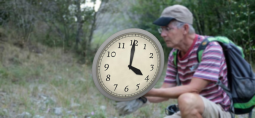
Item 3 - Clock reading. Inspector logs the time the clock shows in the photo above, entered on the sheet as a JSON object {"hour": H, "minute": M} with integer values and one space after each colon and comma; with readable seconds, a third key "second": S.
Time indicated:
{"hour": 4, "minute": 0}
